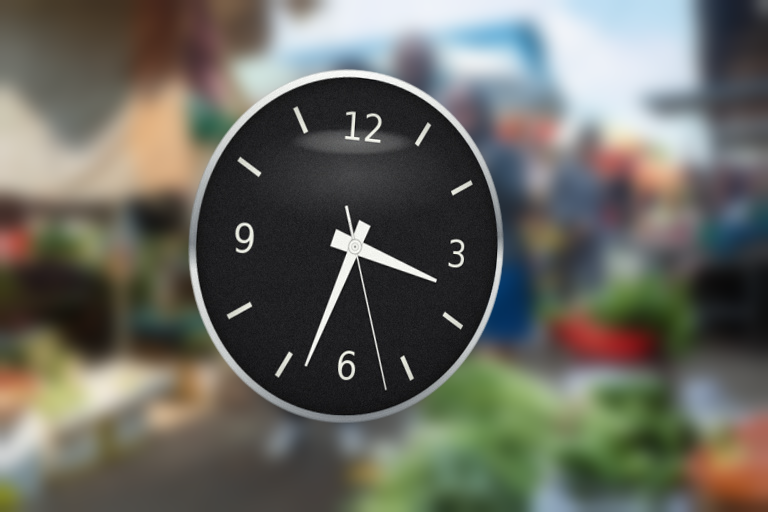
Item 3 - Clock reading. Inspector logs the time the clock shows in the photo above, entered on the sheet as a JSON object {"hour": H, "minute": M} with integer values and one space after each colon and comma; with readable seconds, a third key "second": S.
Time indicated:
{"hour": 3, "minute": 33, "second": 27}
